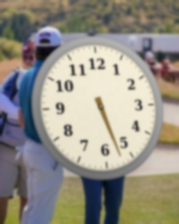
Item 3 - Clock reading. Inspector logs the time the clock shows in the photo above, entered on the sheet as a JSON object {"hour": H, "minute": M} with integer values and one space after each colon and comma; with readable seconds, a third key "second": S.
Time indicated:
{"hour": 5, "minute": 27}
